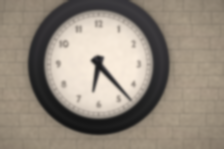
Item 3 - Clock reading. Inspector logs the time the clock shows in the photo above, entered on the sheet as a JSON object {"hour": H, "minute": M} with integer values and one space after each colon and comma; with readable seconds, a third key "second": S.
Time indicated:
{"hour": 6, "minute": 23}
